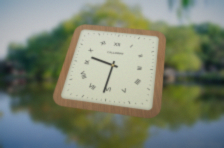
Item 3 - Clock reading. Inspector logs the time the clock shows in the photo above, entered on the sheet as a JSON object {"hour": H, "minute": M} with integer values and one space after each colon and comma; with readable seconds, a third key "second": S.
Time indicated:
{"hour": 9, "minute": 31}
